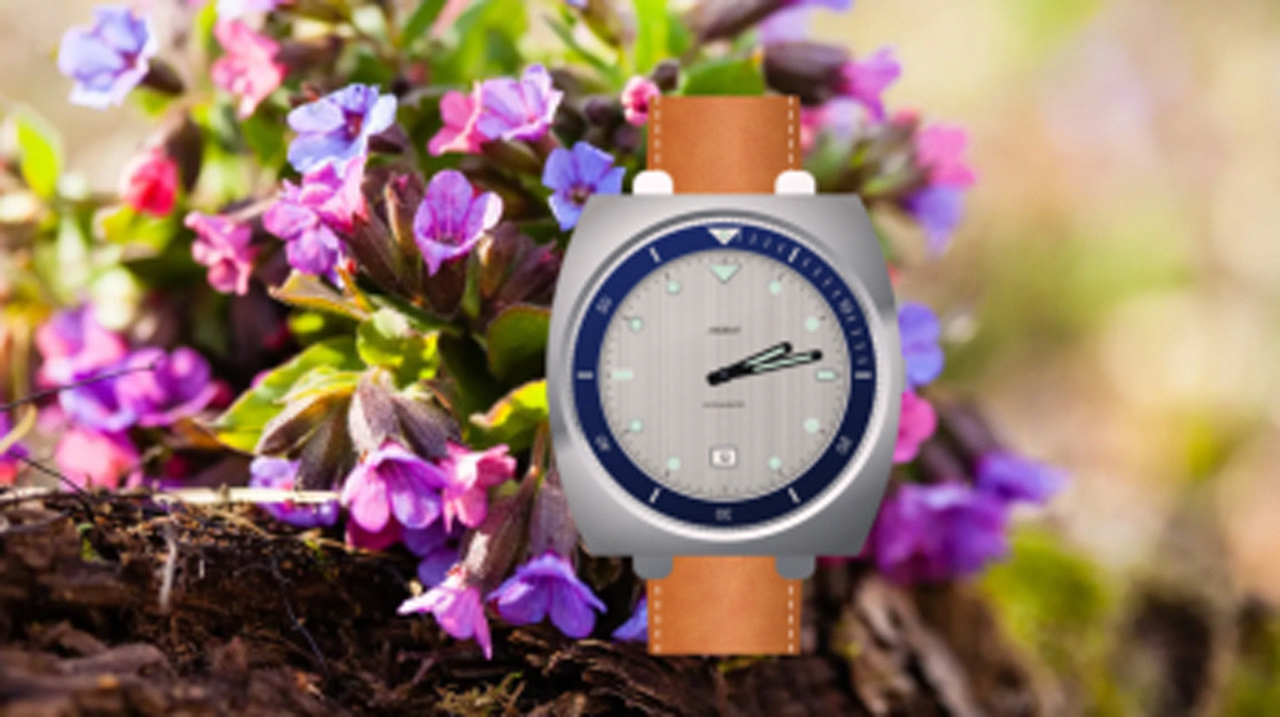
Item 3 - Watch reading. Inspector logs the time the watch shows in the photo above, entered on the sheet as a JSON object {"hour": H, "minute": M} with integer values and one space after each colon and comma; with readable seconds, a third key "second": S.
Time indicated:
{"hour": 2, "minute": 13}
